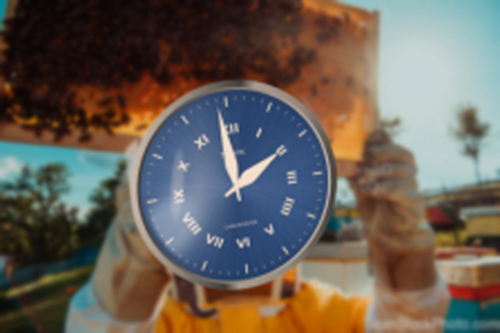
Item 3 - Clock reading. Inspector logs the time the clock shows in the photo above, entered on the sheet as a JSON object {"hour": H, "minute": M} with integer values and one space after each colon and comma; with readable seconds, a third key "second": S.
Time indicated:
{"hour": 1, "minute": 59}
